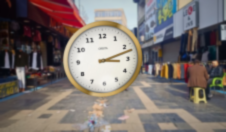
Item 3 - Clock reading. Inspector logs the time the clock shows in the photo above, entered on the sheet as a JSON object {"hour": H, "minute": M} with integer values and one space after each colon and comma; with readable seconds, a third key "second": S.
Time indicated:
{"hour": 3, "minute": 12}
